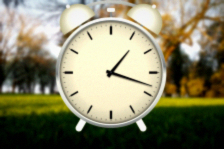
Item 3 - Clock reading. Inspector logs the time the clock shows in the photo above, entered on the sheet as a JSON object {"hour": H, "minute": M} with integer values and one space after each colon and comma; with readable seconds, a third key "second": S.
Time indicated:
{"hour": 1, "minute": 18}
